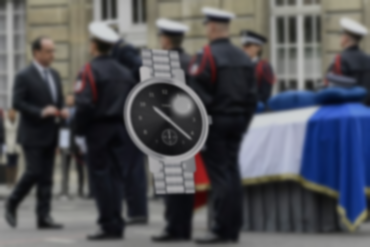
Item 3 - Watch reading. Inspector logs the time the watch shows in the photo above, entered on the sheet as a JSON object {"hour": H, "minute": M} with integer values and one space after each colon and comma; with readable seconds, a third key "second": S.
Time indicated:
{"hour": 10, "minute": 22}
